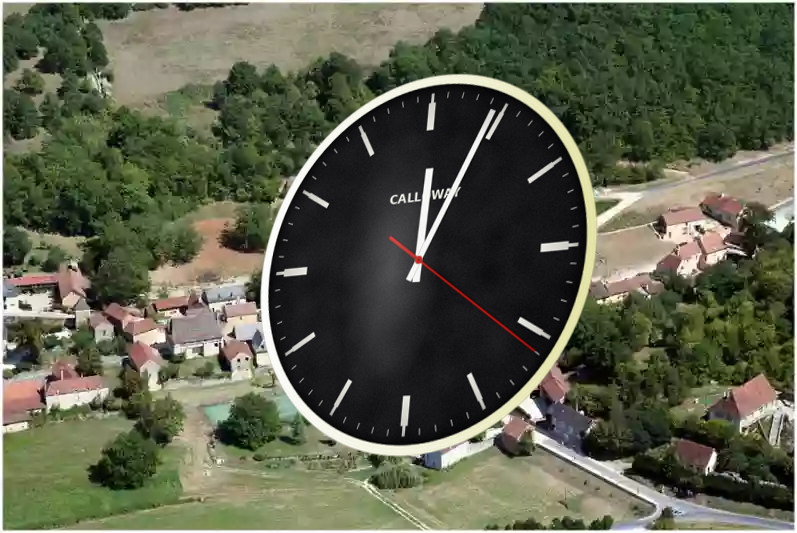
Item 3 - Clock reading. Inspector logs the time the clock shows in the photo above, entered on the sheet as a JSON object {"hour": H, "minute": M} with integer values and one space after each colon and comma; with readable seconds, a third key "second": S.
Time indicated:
{"hour": 12, "minute": 4, "second": 21}
